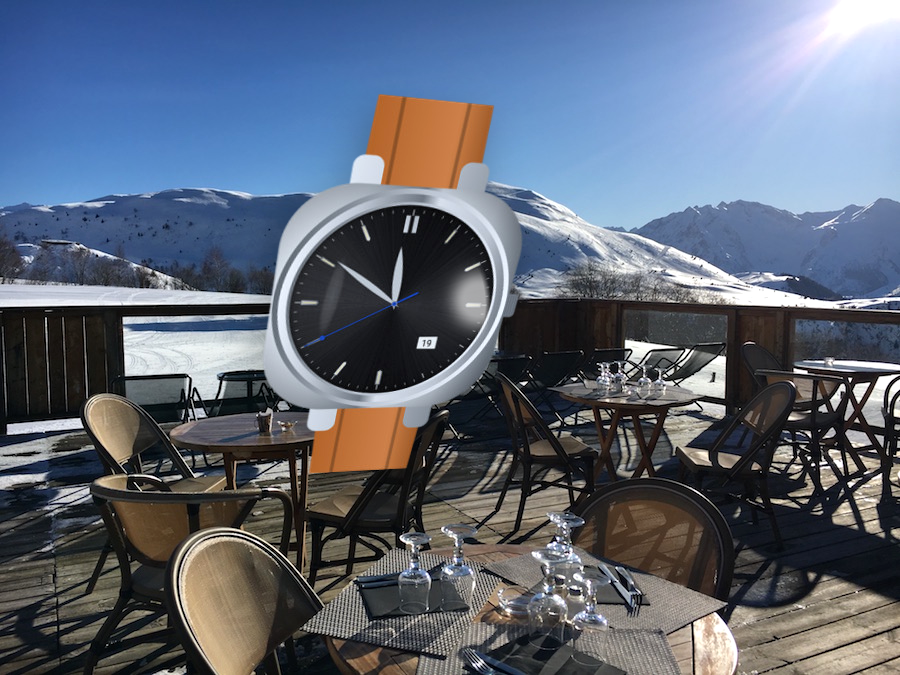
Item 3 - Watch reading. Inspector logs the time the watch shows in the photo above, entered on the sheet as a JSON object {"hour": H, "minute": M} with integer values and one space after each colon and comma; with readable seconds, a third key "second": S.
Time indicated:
{"hour": 11, "minute": 50, "second": 40}
